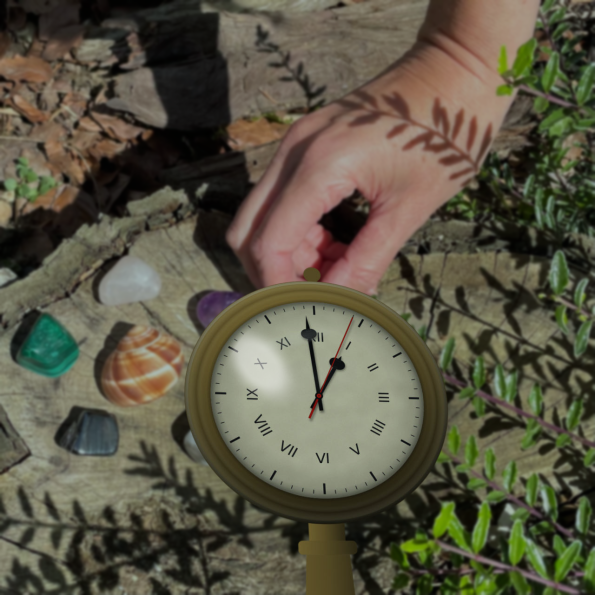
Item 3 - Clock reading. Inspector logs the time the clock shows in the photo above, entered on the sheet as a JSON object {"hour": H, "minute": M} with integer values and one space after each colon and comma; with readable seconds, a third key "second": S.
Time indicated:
{"hour": 12, "minute": 59, "second": 4}
